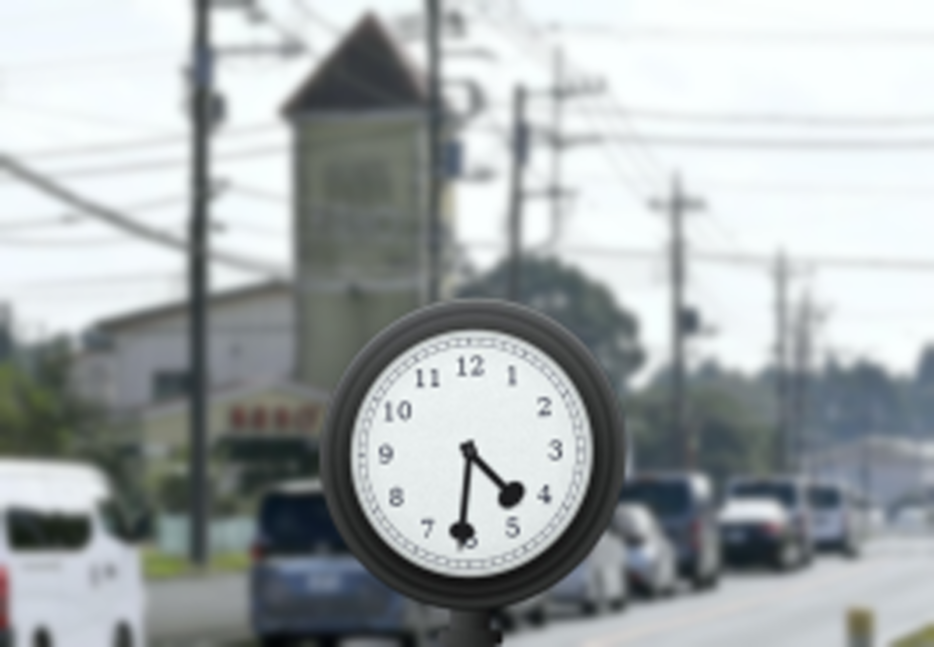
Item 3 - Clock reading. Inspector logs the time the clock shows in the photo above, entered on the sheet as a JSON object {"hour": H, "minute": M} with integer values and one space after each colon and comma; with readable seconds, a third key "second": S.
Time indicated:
{"hour": 4, "minute": 31}
